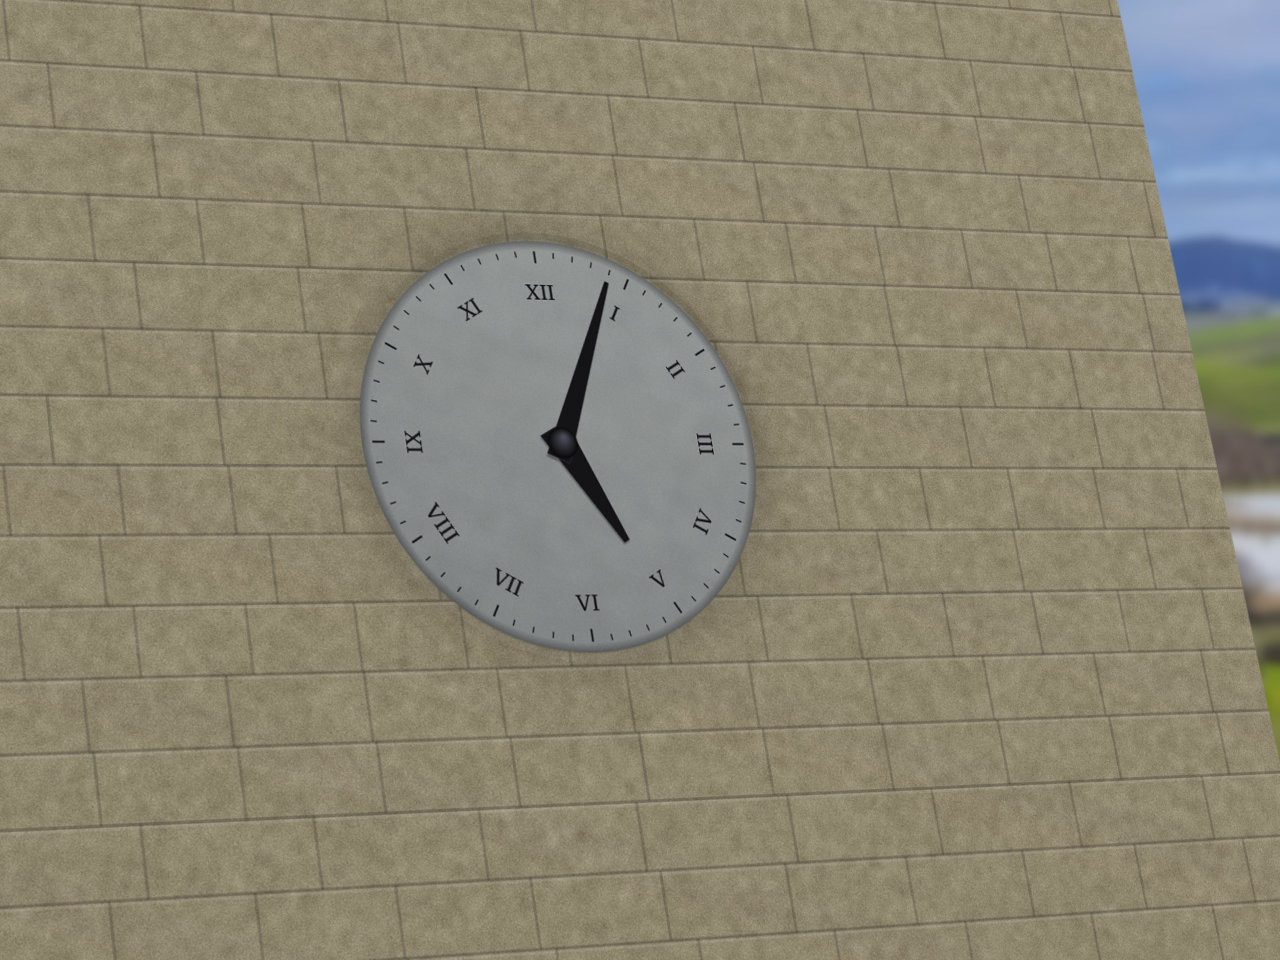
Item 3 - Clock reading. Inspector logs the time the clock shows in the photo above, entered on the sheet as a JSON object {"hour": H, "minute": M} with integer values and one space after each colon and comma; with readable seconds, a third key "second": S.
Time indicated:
{"hour": 5, "minute": 4}
